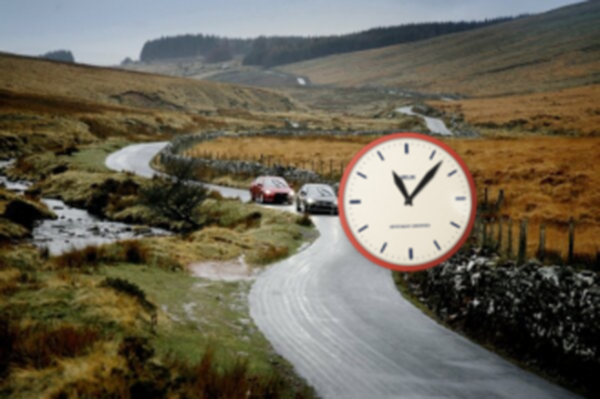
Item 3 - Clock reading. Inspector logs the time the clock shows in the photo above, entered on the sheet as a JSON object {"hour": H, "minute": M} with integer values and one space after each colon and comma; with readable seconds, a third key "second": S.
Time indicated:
{"hour": 11, "minute": 7}
